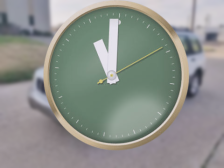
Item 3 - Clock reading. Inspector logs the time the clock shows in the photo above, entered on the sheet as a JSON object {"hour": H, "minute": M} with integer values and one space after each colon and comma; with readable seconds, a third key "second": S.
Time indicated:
{"hour": 10, "minute": 59, "second": 9}
